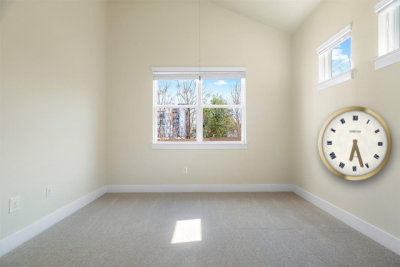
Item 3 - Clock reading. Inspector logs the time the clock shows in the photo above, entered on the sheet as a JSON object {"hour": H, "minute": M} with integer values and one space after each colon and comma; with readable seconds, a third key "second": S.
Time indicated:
{"hour": 6, "minute": 27}
